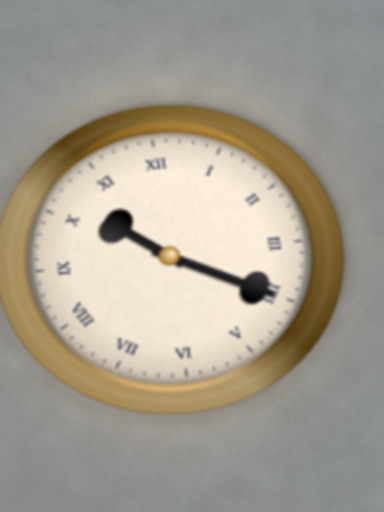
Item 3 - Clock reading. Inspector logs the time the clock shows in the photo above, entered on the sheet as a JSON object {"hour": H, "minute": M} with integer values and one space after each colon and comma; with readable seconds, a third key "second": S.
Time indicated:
{"hour": 10, "minute": 20}
